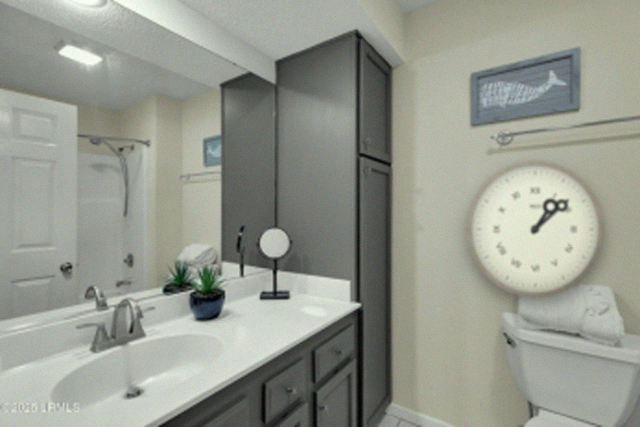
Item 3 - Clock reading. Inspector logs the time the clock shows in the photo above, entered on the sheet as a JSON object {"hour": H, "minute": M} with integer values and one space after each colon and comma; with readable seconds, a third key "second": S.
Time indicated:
{"hour": 1, "minute": 8}
